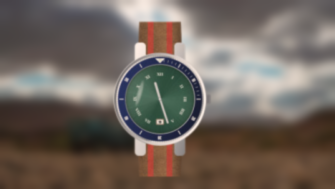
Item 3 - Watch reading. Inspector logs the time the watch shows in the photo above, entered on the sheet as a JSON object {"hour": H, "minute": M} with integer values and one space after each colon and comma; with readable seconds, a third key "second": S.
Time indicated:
{"hour": 11, "minute": 27}
